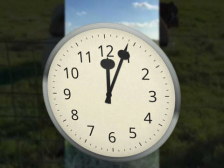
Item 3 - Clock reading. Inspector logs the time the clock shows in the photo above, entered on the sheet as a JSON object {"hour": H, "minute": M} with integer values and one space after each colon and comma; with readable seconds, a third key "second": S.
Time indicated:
{"hour": 12, "minute": 4}
